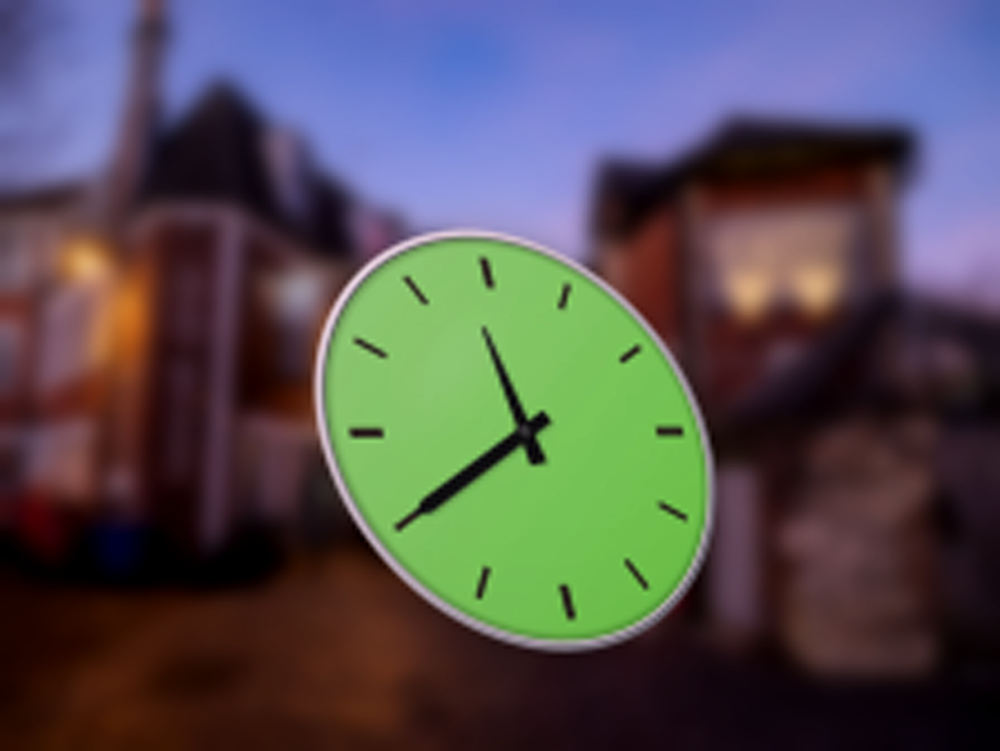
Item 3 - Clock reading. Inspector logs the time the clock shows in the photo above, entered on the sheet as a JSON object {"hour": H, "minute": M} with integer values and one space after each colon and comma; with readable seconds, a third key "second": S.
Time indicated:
{"hour": 11, "minute": 40}
